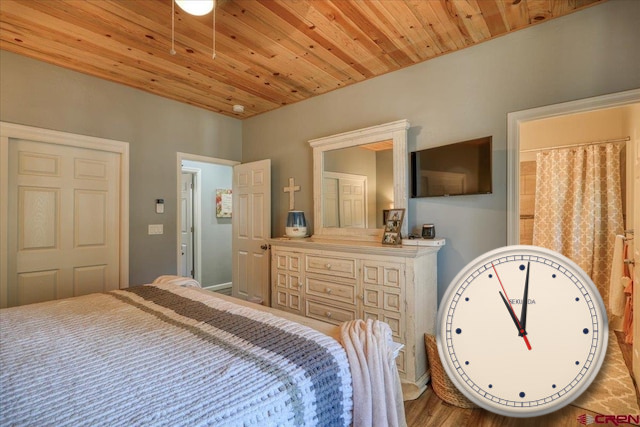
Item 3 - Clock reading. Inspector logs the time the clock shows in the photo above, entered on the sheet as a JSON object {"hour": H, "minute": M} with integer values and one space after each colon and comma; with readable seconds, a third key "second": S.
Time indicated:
{"hour": 11, "minute": 0, "second": 56}
